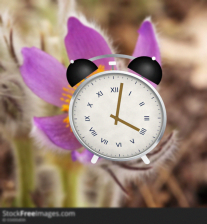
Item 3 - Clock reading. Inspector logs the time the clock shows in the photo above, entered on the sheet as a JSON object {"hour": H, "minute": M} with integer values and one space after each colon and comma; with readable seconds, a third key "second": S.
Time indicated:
{"hour": 4, "minute": 2}
